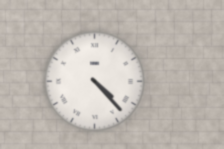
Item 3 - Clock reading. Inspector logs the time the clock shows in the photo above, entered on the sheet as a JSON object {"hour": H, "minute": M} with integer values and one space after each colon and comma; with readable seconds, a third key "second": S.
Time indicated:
{"hour": 4, "minute": 23}
